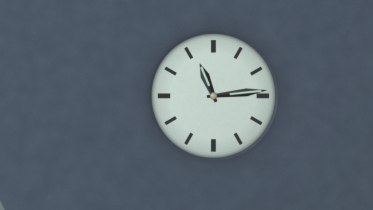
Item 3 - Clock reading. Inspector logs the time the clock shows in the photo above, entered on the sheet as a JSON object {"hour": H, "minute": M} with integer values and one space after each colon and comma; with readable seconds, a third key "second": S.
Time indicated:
{"hour": 11, "minute": 14}
